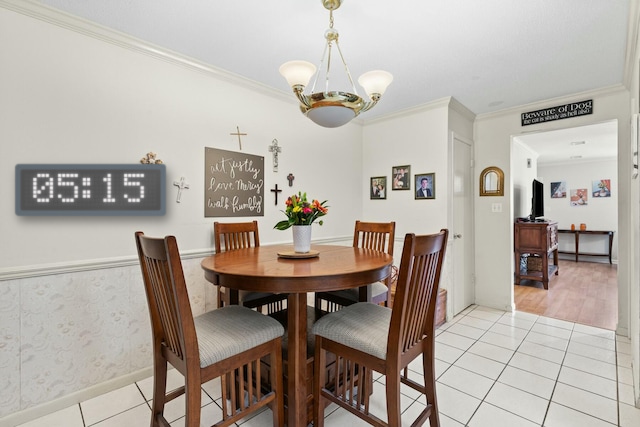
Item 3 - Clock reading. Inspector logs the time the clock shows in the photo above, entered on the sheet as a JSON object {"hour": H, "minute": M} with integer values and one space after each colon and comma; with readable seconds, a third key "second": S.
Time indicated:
{"hour": 5, "minute": 15}
